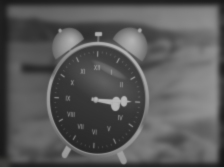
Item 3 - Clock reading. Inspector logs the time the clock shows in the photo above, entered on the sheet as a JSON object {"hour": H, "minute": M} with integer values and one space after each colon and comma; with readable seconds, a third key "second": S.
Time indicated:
{"hour": 3, "minute": 15}
